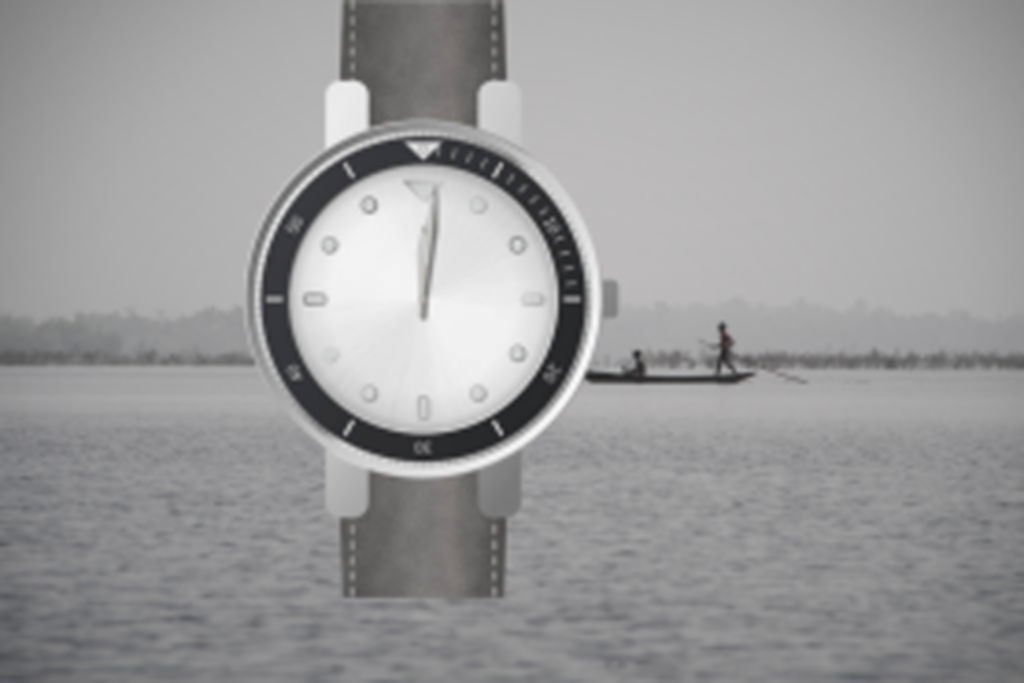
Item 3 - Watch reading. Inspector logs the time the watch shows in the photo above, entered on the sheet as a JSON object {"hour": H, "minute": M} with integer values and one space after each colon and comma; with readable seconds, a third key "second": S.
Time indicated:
{"hour": 12, "minute": 1}
